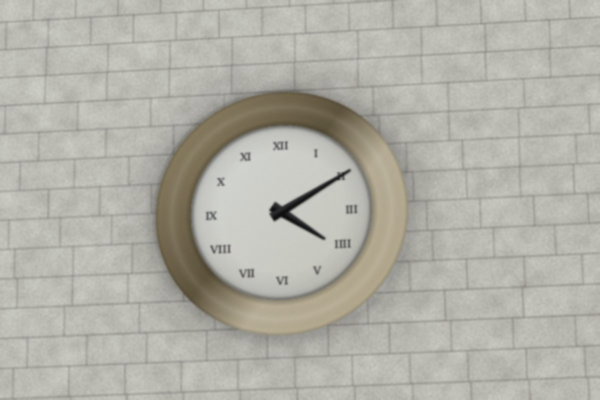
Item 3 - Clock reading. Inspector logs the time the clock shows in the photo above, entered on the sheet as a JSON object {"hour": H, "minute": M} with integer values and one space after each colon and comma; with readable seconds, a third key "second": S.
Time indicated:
{"hour": 4, "minute": 10}
